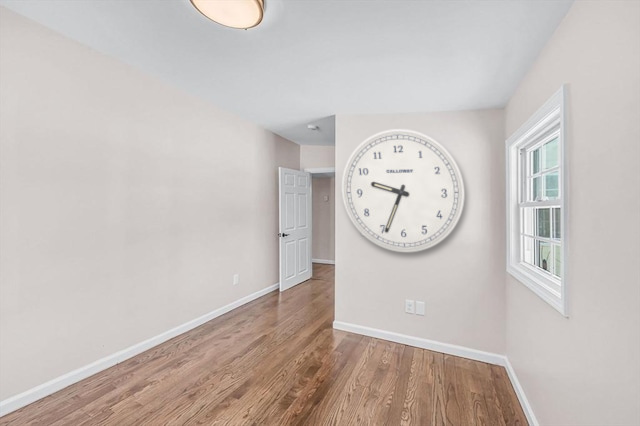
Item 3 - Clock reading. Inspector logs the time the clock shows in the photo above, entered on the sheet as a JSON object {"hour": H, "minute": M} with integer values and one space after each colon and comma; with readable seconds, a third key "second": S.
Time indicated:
{"hour": 9, "minute": 34}
